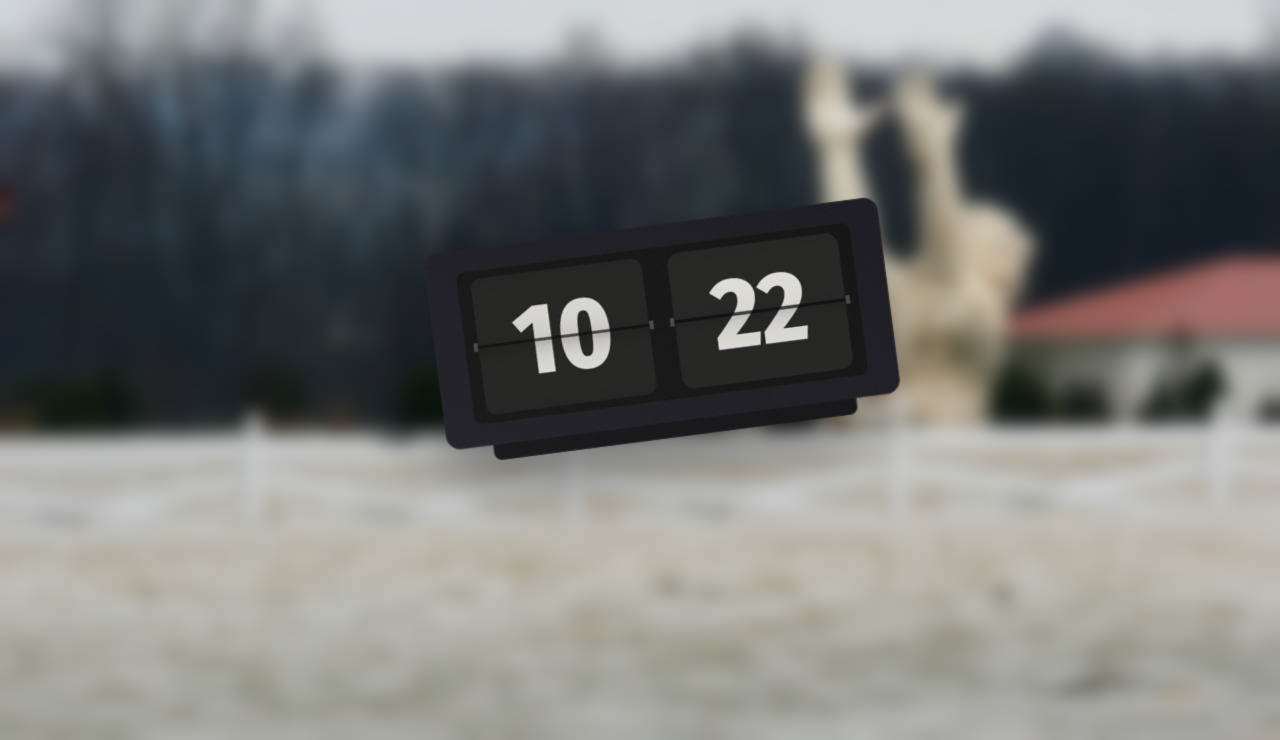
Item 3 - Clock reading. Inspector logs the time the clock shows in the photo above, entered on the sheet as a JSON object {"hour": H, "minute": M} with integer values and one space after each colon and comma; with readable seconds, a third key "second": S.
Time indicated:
{"hour": 10, "minute": 22}
